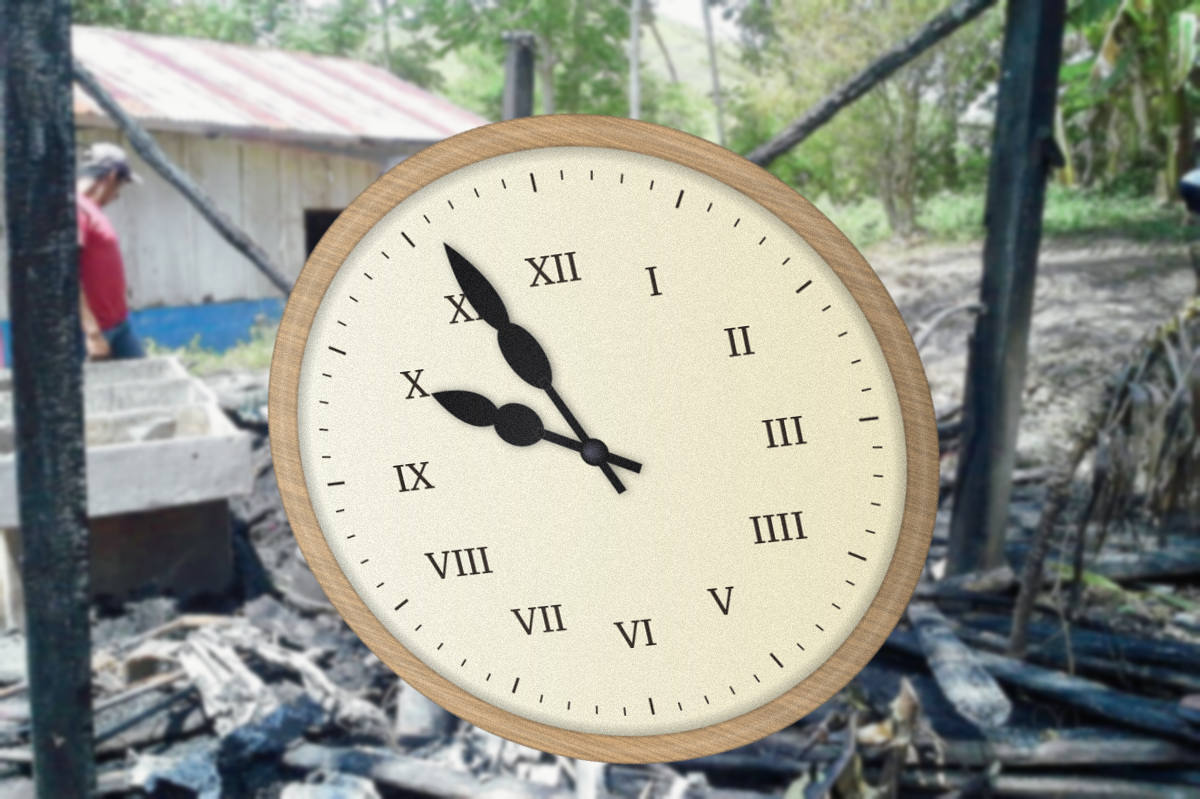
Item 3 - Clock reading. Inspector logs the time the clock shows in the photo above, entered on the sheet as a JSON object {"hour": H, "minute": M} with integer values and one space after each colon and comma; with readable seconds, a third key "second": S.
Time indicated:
{"hour": 9, "minute": 56}
